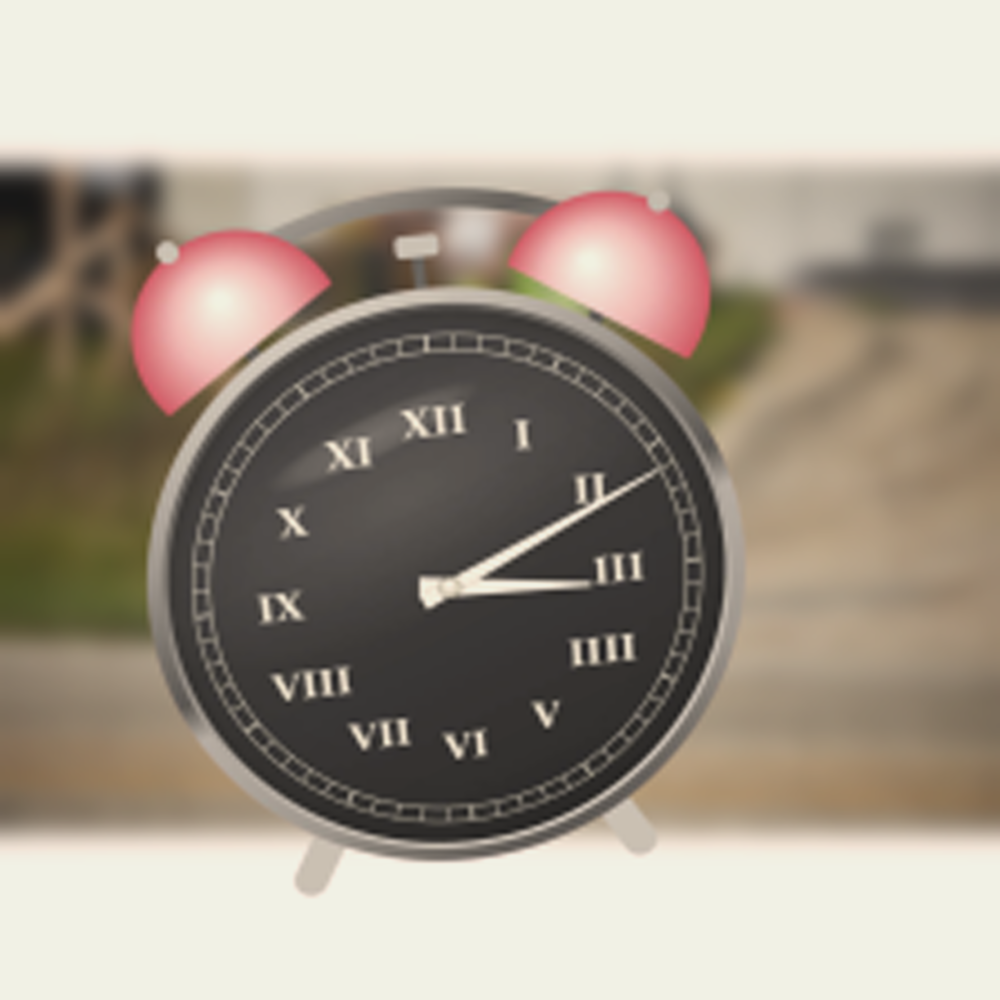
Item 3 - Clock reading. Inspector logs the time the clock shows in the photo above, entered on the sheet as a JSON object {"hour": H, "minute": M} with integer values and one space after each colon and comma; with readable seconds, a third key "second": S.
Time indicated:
{"hour": 3, "minute": 11}
